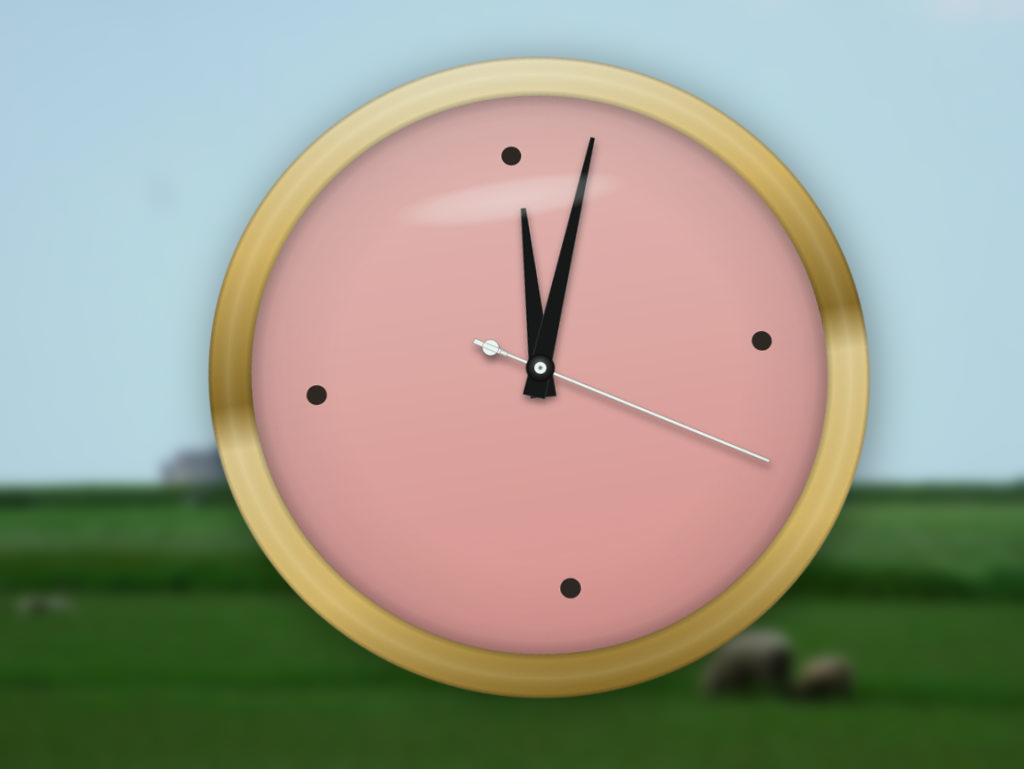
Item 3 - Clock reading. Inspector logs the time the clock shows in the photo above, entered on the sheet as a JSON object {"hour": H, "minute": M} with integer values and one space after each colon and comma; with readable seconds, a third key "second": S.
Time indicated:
{"hour": 12, "minute": 3, "second": 20}
